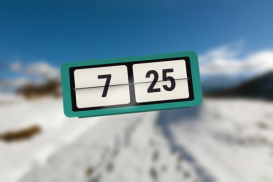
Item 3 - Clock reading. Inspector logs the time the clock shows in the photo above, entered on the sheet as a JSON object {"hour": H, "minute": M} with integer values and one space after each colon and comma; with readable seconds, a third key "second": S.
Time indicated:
{"hour": 7, "minute": 25}
